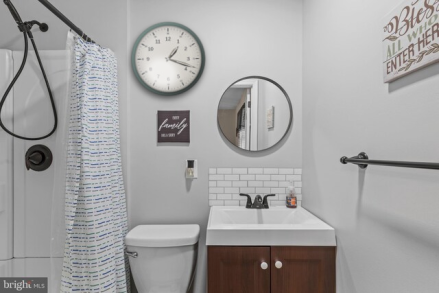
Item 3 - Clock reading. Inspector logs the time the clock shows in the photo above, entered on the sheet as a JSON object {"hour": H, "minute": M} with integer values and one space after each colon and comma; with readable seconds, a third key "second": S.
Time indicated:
{"hour": 1, "minute": 18}
